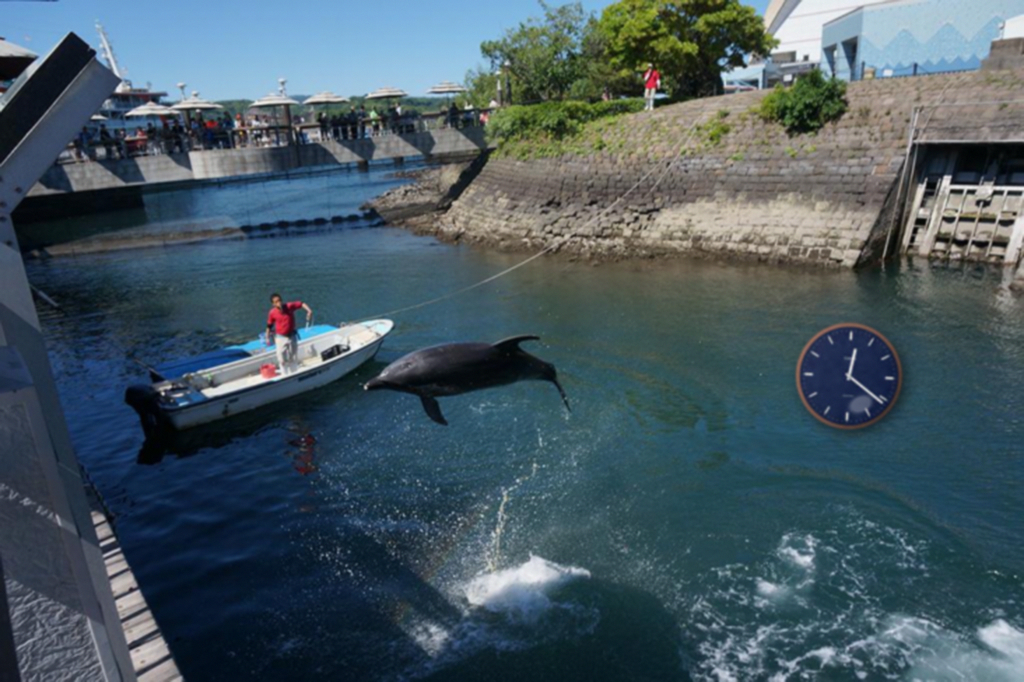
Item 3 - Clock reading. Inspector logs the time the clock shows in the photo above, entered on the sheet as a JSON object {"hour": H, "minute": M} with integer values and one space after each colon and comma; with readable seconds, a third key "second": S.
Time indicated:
{"hour": 12, "minute": 21}
